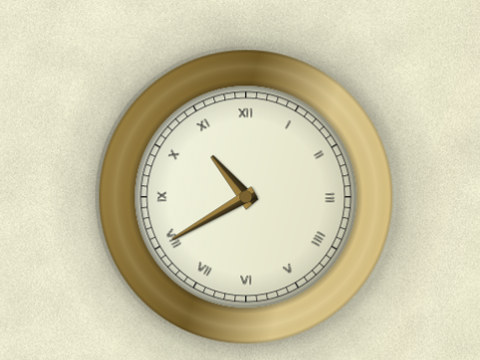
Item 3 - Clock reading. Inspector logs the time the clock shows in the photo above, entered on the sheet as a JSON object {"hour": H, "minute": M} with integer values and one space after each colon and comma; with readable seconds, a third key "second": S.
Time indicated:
{"hour": 10, "minute": 40}
